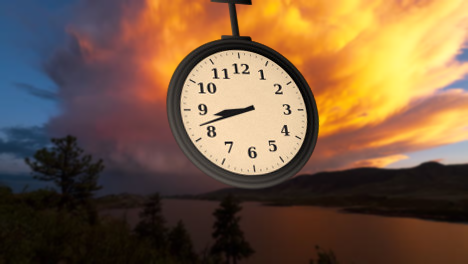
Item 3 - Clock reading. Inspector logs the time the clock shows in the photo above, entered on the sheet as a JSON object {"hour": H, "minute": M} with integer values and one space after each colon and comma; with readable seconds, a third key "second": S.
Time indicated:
{"hour": 8, "minute": 42}
